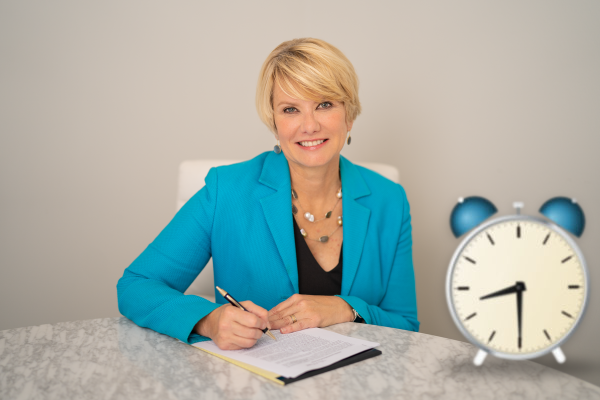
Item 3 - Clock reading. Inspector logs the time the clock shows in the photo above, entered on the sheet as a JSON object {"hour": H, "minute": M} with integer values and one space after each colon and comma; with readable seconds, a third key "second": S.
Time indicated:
{"hour": 8, "minute": 30}
